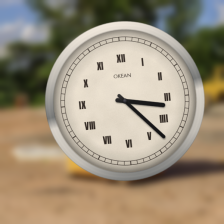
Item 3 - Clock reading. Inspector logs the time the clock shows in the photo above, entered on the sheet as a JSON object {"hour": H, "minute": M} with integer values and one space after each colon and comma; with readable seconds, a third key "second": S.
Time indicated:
{"hour": 3, "minute": 23}
